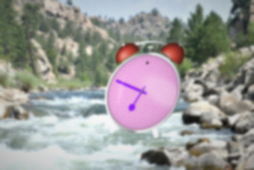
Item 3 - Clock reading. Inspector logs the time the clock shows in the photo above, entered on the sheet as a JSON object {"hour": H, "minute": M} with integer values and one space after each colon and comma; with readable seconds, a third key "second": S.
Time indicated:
{"hour": 6, "minute": 48}
